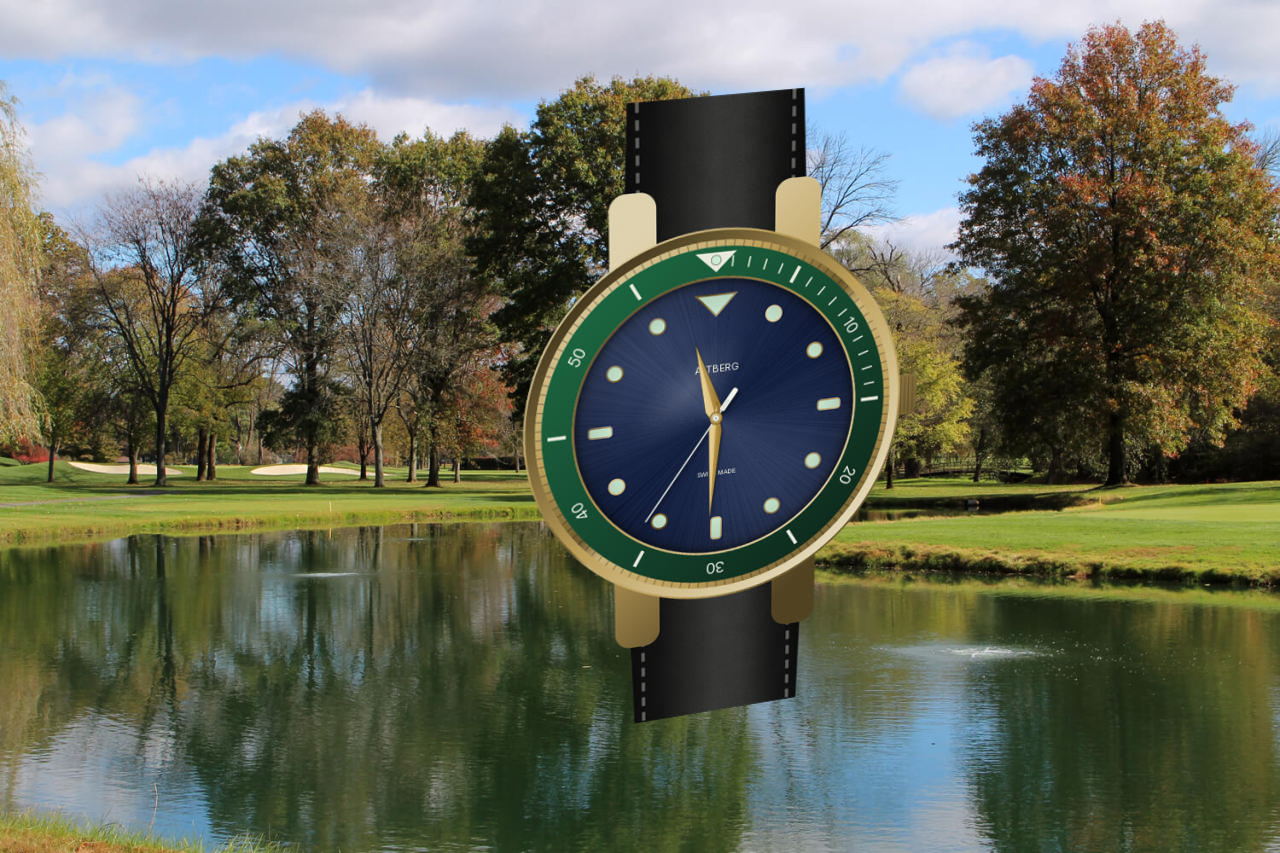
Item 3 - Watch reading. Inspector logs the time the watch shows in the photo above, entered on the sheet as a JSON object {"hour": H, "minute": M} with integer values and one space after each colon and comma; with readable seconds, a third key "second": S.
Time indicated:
{"hour": 11, "minute": 30, "second": 36}
